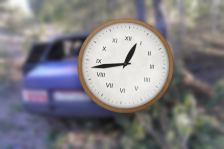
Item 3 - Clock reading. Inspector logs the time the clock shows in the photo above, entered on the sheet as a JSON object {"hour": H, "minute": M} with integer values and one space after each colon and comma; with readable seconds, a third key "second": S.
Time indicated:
{"hour": 12, "minute": 43}
